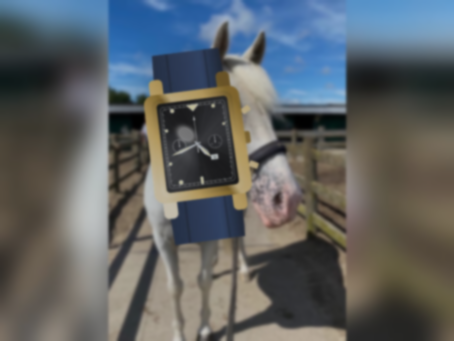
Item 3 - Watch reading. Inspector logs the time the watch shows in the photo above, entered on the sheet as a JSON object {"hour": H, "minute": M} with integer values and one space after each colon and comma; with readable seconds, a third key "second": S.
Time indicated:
{"hour": 4, "minute": 42}
